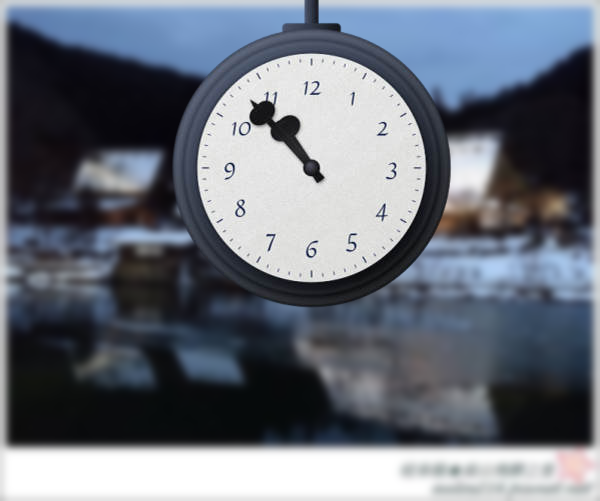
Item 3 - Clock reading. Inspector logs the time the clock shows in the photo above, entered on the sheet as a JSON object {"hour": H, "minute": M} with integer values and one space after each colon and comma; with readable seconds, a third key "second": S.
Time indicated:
{"hour": 10, "minute": 53}
